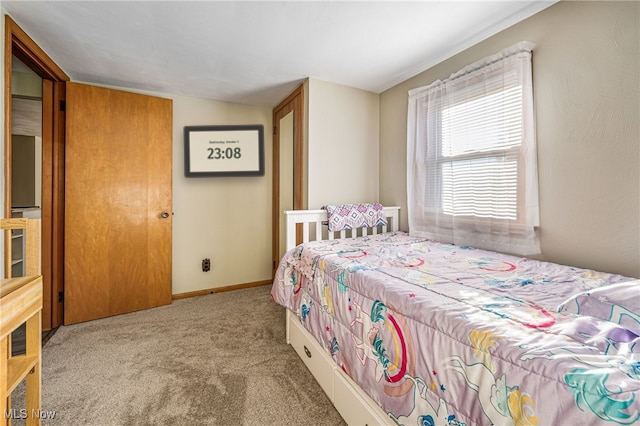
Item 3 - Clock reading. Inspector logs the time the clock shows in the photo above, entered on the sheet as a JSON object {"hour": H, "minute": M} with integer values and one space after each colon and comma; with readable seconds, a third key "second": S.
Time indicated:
{"hour": 23, "minute": 8}
